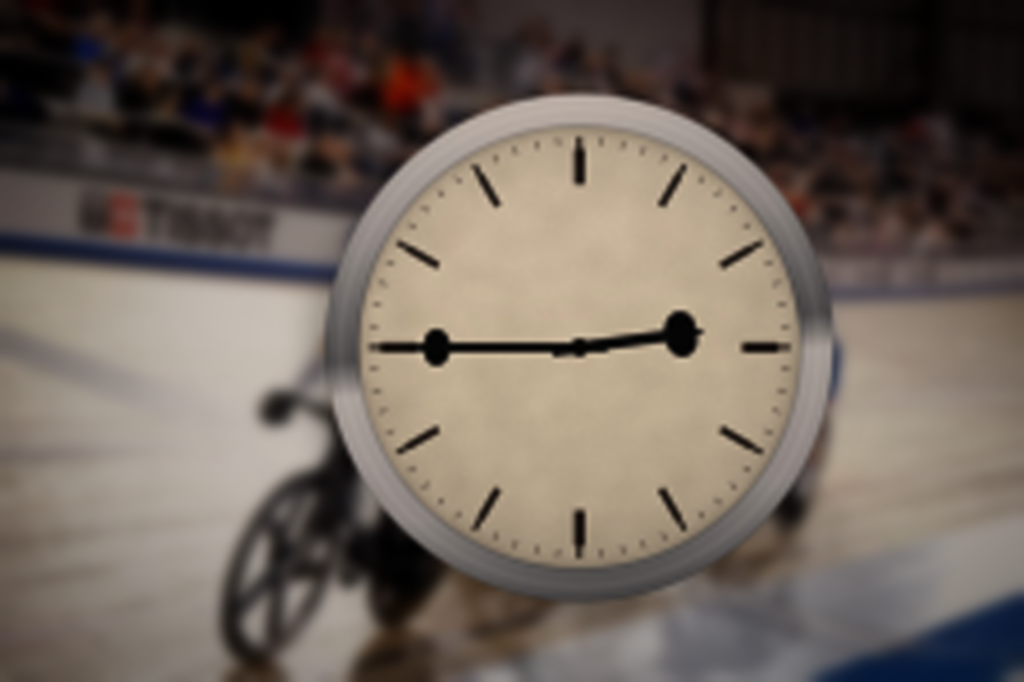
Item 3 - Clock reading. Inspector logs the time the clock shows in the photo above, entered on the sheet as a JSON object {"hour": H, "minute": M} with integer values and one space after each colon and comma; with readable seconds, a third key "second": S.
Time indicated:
{"hour": 2, "minute": 45}
